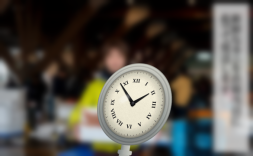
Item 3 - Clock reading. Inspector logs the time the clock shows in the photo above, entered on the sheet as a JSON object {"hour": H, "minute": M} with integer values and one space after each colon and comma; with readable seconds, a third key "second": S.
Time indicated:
{"hour": 1, "minute": 53}
